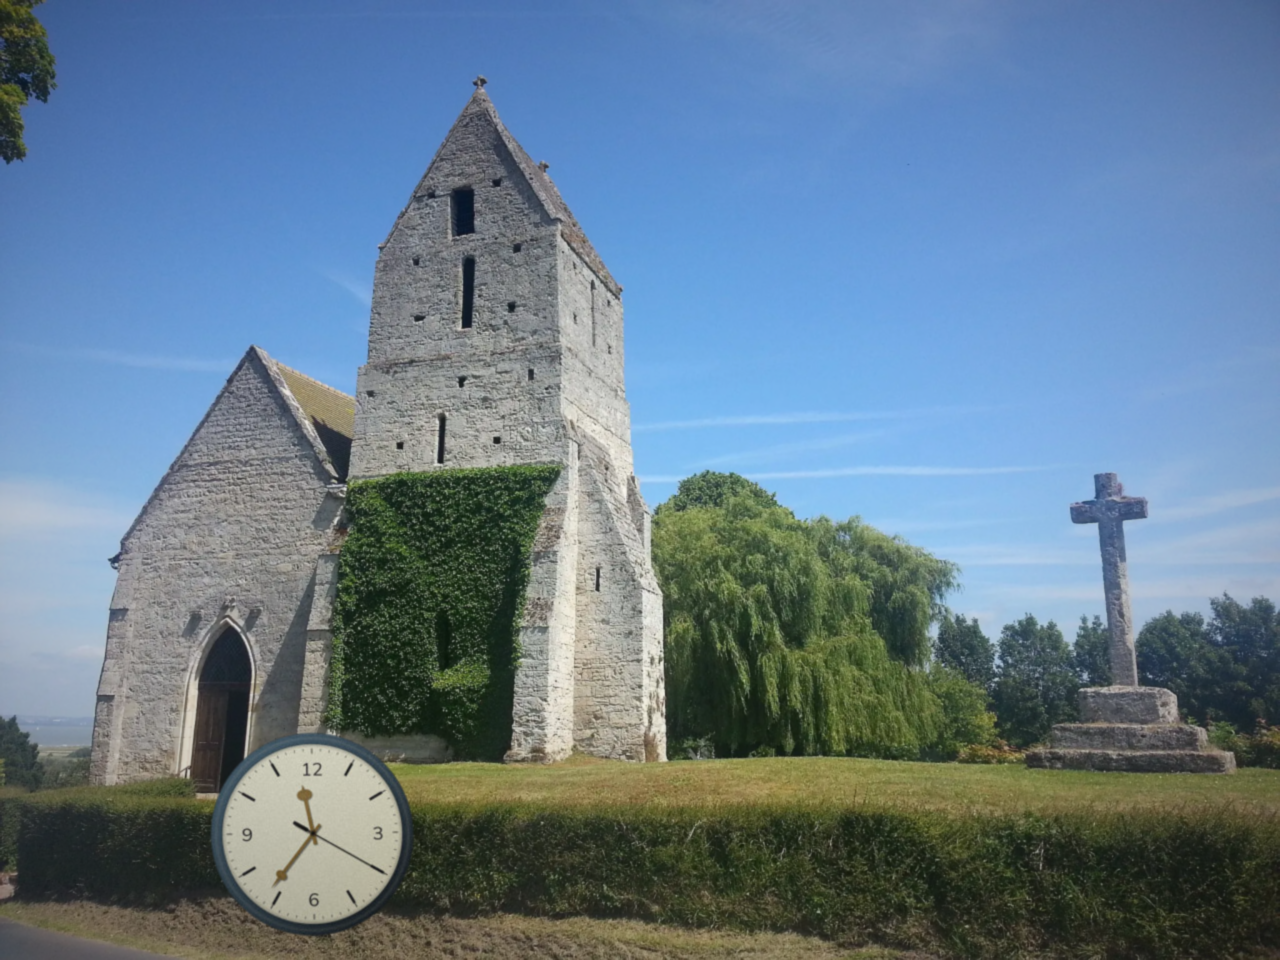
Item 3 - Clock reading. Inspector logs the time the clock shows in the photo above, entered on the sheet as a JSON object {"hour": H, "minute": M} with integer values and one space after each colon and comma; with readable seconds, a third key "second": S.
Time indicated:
{"hour": 11, "minute": 36, "second": 20}
